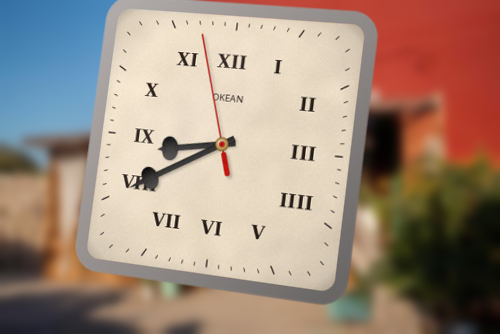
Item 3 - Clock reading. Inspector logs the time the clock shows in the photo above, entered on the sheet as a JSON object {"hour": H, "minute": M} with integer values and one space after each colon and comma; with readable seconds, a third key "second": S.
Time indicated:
{"hour": 8, "minute": 39, "second": 57}
